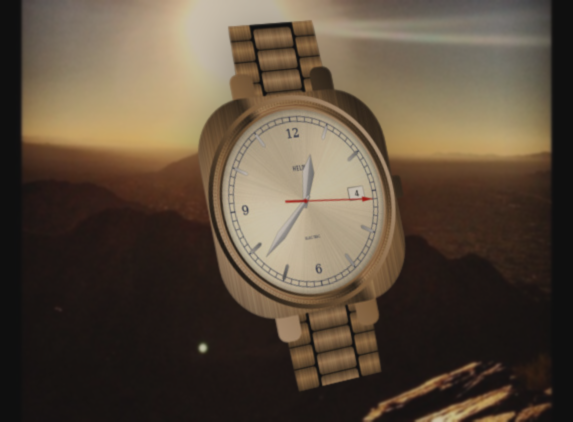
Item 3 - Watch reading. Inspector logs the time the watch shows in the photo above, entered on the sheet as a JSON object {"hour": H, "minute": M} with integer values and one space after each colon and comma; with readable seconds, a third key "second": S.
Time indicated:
{"hour": 12, "minute": 38, "second": 16}
